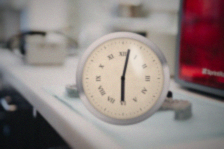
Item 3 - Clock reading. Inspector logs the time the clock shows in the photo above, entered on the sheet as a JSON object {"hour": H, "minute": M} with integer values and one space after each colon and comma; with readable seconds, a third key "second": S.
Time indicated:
{"hour": 6, "minute": 2}
